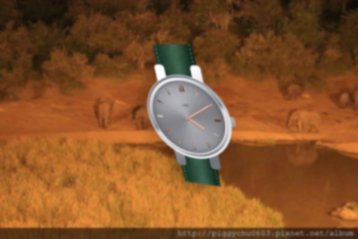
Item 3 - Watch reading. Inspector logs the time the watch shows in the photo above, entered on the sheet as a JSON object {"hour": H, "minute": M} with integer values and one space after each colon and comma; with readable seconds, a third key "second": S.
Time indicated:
{"hour": 4, "minute": 10}
